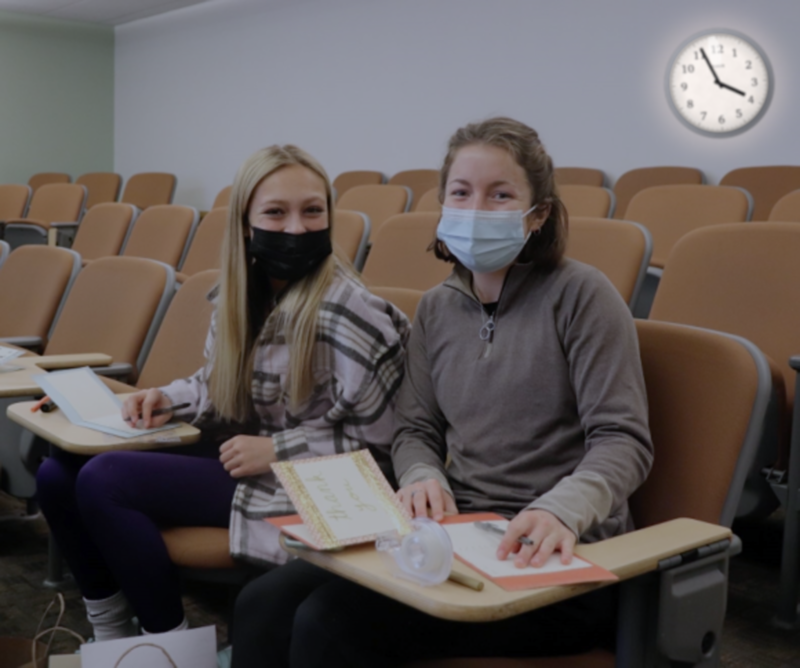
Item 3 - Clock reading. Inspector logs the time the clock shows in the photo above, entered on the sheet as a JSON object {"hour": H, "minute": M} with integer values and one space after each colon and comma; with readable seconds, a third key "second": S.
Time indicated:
{"hour": 3, "minute": 56}
